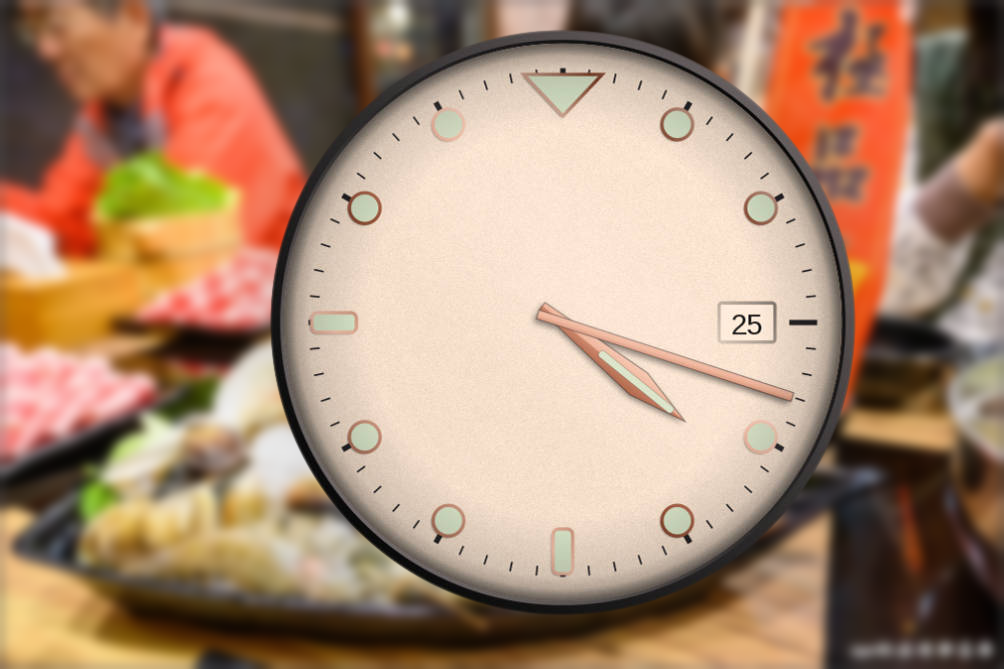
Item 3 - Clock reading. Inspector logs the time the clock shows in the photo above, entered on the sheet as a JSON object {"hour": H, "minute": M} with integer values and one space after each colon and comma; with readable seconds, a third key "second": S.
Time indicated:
{"hour": 4, "minute": 18}
